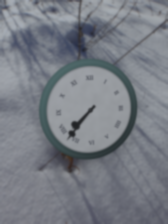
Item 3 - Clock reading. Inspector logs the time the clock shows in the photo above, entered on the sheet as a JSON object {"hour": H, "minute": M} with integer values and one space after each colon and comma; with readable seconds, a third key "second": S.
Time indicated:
{"hour": 7, "minute": 37}
